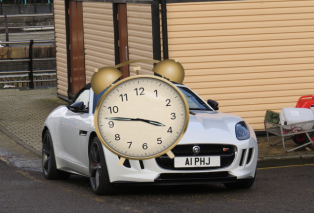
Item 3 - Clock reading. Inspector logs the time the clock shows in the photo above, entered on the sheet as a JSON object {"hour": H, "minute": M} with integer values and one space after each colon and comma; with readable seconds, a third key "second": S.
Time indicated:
{"hour": 3, "minute": 47}
